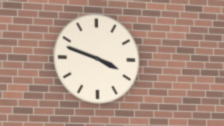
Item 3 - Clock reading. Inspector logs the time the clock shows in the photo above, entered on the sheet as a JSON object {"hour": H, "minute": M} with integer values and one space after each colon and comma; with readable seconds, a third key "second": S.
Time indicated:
{"hour": 3, "minute": 48}
